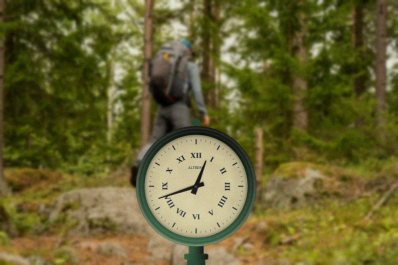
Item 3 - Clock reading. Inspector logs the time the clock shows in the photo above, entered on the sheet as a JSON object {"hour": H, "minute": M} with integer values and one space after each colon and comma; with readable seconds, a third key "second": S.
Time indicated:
{"hour": 12, "minute": 42}
